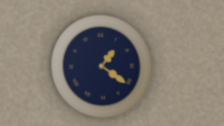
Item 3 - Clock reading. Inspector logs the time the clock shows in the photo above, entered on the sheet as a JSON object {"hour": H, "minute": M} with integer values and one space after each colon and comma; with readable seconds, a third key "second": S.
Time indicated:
{"hour": 1, "minute": 21}
